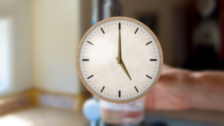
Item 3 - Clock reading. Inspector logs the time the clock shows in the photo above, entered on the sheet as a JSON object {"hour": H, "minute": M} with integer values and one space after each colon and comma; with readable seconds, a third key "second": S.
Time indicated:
{"hour": 5, "minute": 0}
